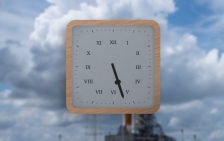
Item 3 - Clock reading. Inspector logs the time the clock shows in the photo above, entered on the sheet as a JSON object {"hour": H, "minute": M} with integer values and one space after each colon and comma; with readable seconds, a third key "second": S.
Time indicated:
{"hour": 5, "minute": 27}
